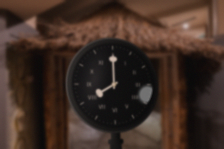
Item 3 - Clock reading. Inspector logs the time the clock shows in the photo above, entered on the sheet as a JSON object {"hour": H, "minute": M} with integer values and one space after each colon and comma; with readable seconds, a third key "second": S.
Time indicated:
{"hour": 8, "minute": 0}
